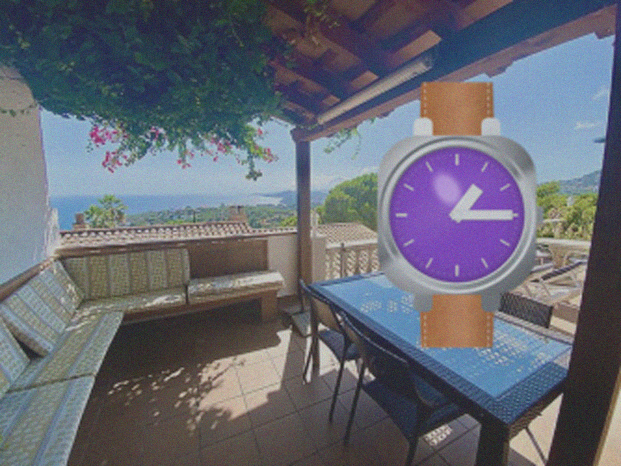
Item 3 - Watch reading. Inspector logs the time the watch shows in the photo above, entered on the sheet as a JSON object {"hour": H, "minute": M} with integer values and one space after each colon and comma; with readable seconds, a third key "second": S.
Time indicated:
{"hour": 1, "minute": 15}
